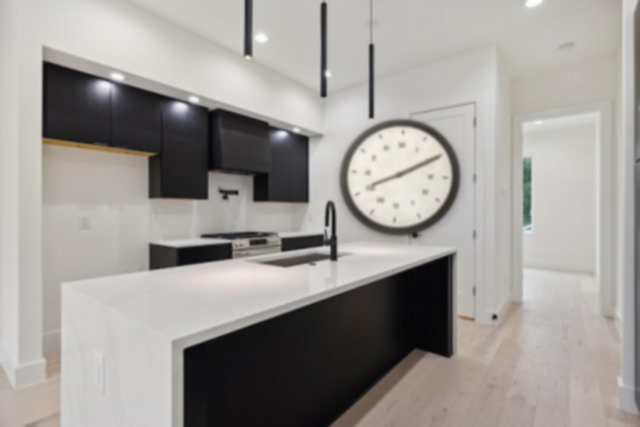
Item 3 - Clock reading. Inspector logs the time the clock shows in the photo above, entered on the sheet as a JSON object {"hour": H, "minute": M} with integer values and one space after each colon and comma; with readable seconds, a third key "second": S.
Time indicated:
{"hour": 8, "minute": 10}
